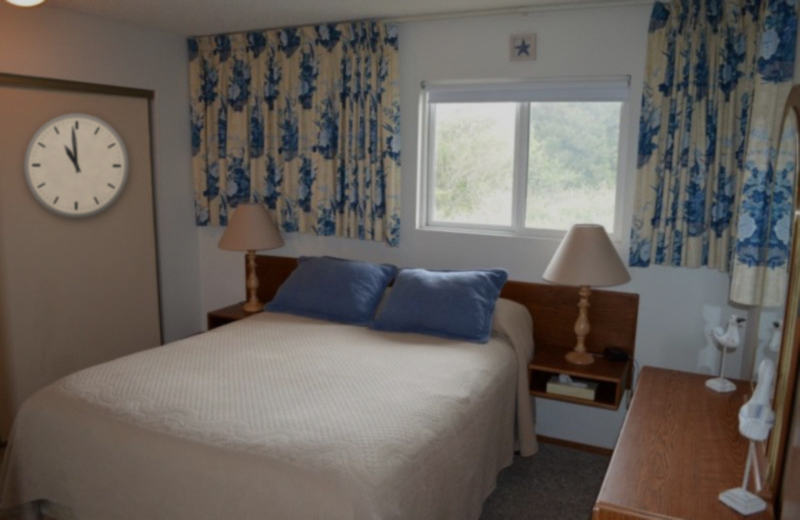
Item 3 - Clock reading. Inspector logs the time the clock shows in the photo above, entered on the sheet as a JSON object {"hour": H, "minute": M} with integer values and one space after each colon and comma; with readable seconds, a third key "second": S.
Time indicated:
{"hour": 10, "minute": 59}
